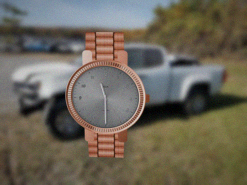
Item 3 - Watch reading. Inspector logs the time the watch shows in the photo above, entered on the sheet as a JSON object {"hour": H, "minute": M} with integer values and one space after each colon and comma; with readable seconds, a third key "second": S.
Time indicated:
{"hour": 11, "minute": 30}
